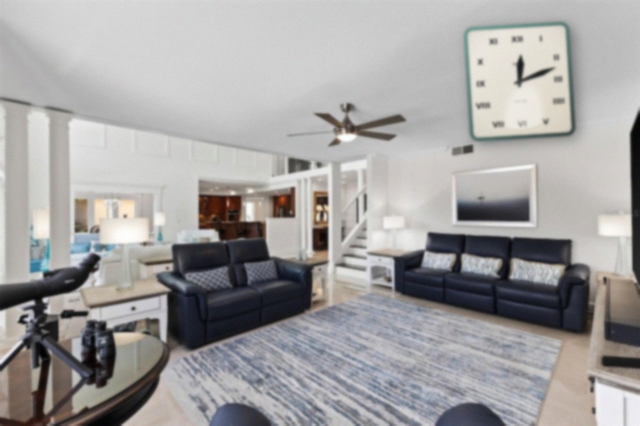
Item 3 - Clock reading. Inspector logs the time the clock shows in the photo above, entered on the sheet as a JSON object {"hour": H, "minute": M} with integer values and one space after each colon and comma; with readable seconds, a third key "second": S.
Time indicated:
{"hour": 12, "minute": 12}
